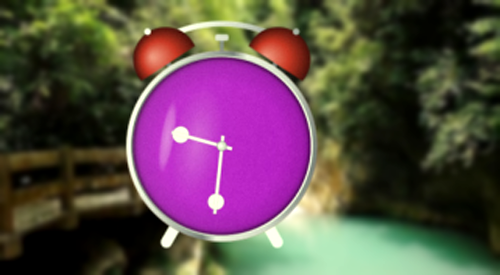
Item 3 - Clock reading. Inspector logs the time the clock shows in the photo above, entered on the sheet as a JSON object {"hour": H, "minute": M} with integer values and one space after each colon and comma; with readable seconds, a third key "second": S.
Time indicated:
{"hour": 9, "minute": 31}
